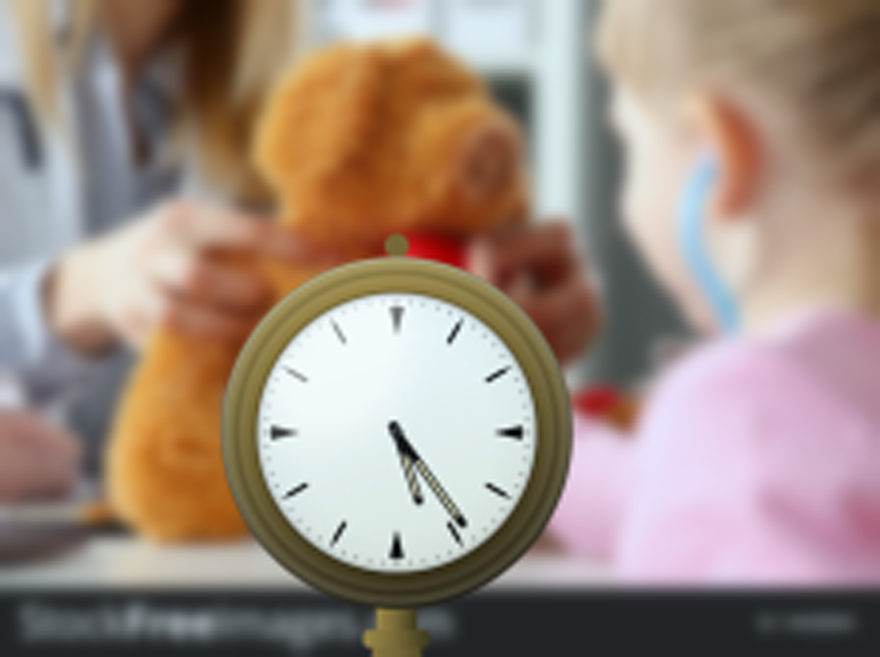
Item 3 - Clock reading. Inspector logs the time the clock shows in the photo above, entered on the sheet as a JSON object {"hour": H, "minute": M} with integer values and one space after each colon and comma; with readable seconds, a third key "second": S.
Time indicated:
{"hour": 5, "minute": 24}
